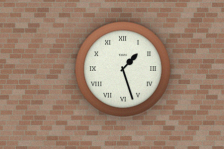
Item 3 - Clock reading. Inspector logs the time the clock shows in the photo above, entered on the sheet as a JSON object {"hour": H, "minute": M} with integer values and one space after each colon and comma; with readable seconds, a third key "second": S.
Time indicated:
{"hour": 1, "minute": 27}
